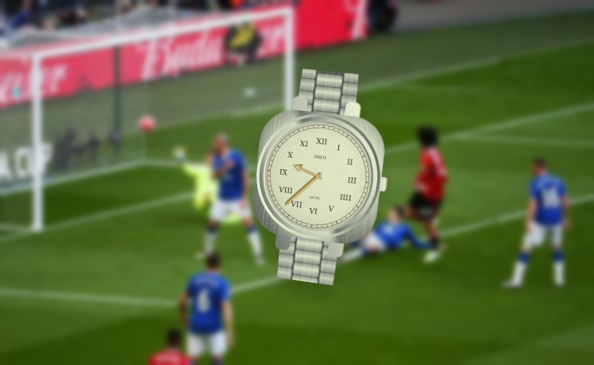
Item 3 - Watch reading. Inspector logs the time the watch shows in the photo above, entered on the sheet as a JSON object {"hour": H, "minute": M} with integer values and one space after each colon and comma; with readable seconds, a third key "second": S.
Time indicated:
{"hour": 9, "minute": 37}
